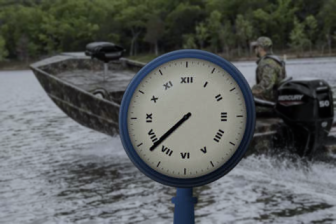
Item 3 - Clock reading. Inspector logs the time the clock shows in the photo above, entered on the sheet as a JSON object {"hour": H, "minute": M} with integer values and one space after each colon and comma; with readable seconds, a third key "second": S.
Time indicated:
{"hour": 7, "minute": 38}
